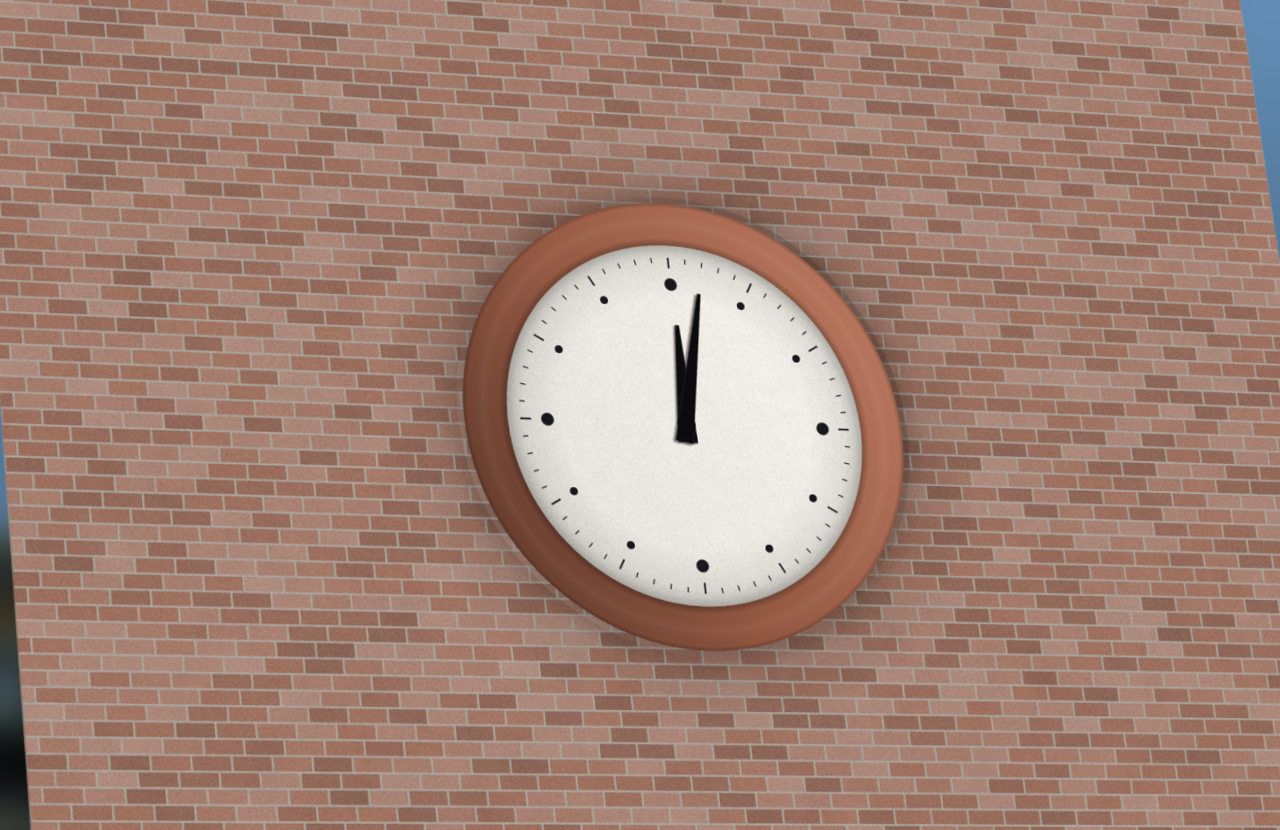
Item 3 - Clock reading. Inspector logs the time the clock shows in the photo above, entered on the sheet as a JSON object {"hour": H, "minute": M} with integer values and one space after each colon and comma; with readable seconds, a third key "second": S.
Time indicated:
{"hour": 12, "minute": 2}
